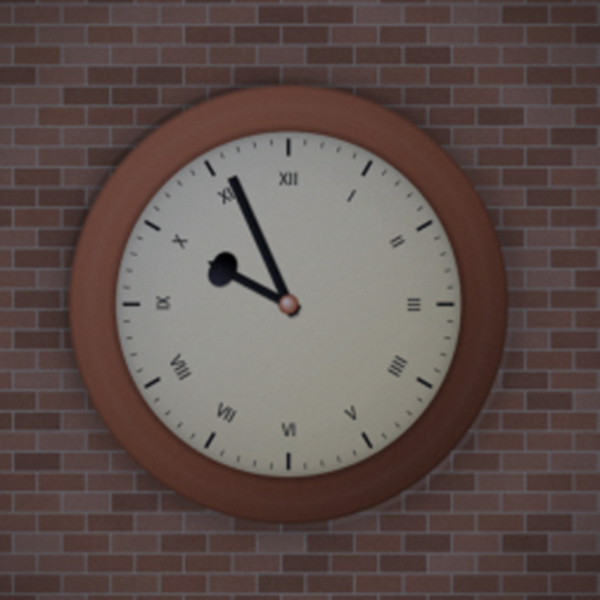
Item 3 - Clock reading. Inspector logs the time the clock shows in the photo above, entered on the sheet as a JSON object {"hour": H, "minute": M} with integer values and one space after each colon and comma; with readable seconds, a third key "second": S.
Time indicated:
{"hour": 9, "minute": 56}
